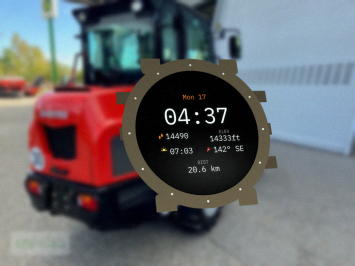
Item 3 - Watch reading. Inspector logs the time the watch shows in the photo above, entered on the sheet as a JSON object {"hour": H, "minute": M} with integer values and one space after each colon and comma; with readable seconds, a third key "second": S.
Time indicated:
{"hour": 4, "minute": 37}
